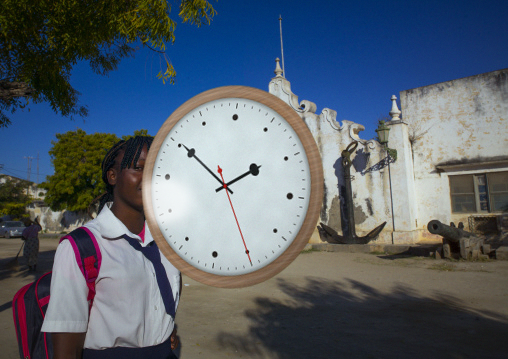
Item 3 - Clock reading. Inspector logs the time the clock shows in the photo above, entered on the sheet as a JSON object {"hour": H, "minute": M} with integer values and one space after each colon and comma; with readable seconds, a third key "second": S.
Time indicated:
{"hour": 1, "minute": 50, "second": 25}
